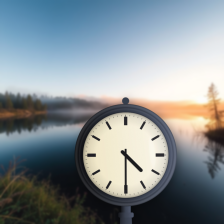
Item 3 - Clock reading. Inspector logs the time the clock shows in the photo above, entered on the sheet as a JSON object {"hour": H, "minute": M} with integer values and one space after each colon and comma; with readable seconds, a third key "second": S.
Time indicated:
{"hour": 4, "minute": 30}
